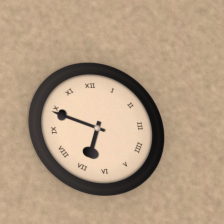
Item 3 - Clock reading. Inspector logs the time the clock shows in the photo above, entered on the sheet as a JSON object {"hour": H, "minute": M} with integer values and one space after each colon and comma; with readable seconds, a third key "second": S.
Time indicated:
{"hour": 6, "minute": 49}
